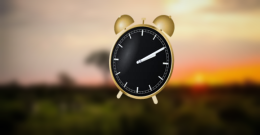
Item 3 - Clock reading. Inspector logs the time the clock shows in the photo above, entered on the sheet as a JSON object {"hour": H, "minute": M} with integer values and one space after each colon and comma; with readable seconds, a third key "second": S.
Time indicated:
{"hour": 2, "minute": 10}
